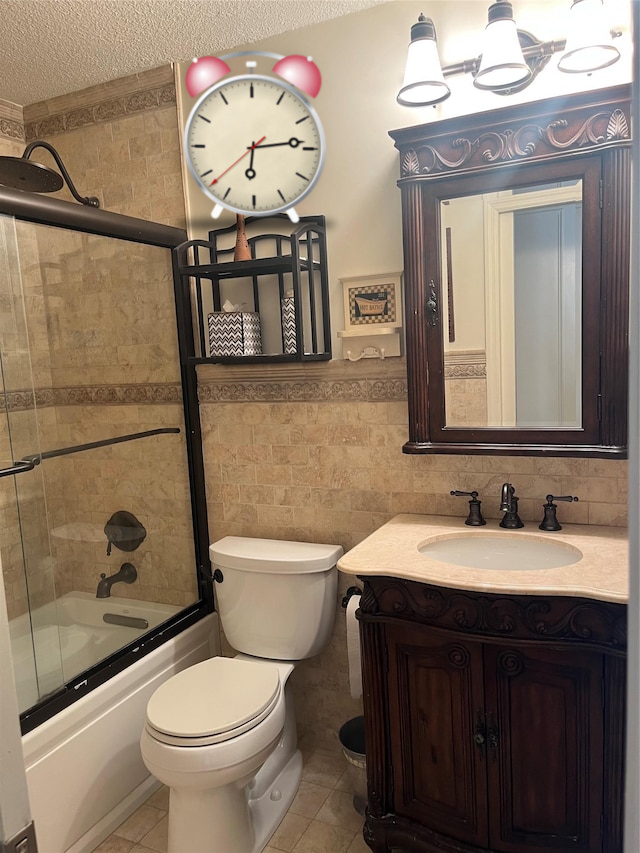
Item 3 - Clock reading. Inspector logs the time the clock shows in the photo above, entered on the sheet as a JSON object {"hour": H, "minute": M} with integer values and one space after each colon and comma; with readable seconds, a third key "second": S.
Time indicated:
{"hour": 6, "minute": 13, "second": 38}
